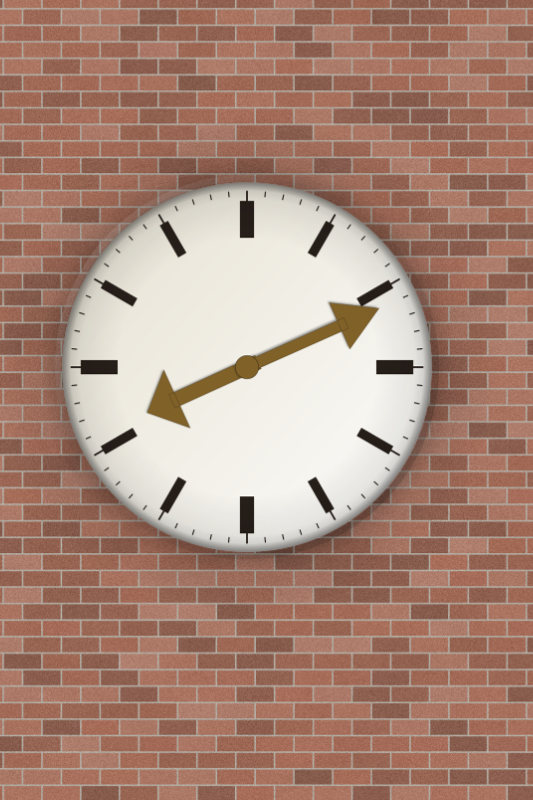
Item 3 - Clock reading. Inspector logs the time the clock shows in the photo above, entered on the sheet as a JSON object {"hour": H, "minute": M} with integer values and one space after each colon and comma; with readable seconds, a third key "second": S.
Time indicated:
{"hour": 8, "minute": 11}
